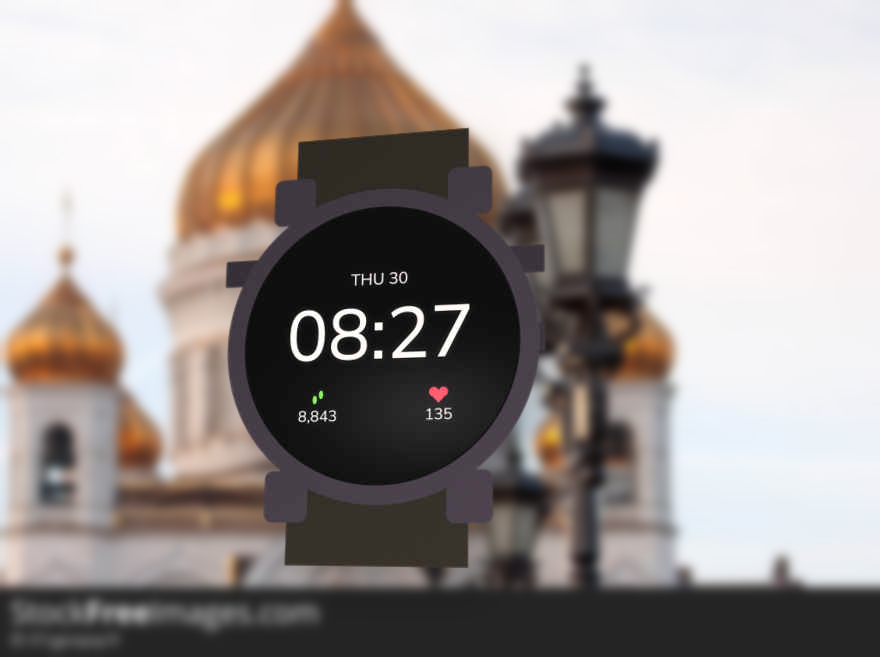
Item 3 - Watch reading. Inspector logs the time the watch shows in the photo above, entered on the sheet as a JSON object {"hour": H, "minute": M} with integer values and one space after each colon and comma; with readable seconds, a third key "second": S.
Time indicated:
{"hour": 8, "minute": 27}
